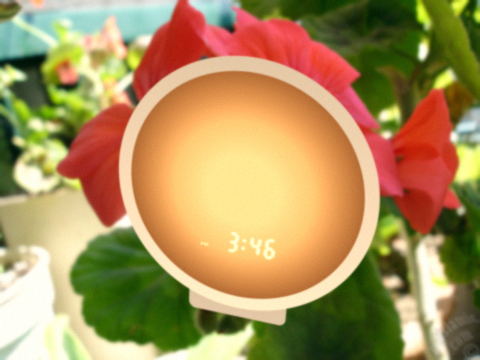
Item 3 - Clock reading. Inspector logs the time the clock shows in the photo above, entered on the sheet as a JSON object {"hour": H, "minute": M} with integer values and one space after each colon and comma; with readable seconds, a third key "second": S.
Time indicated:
{"hour": 3, "minute": 46}
